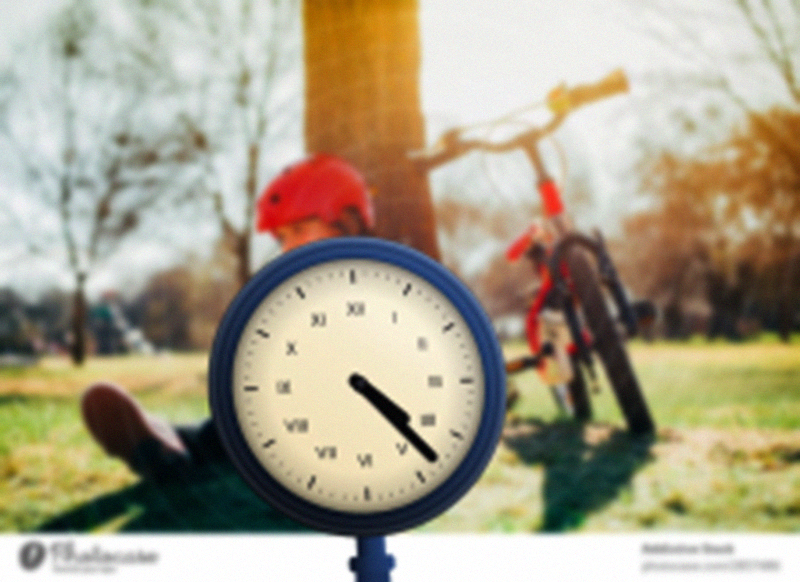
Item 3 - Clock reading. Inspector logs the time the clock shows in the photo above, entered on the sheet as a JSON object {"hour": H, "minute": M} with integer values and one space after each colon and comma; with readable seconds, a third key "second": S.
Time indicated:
{"hour": 4, "minute": 23}
